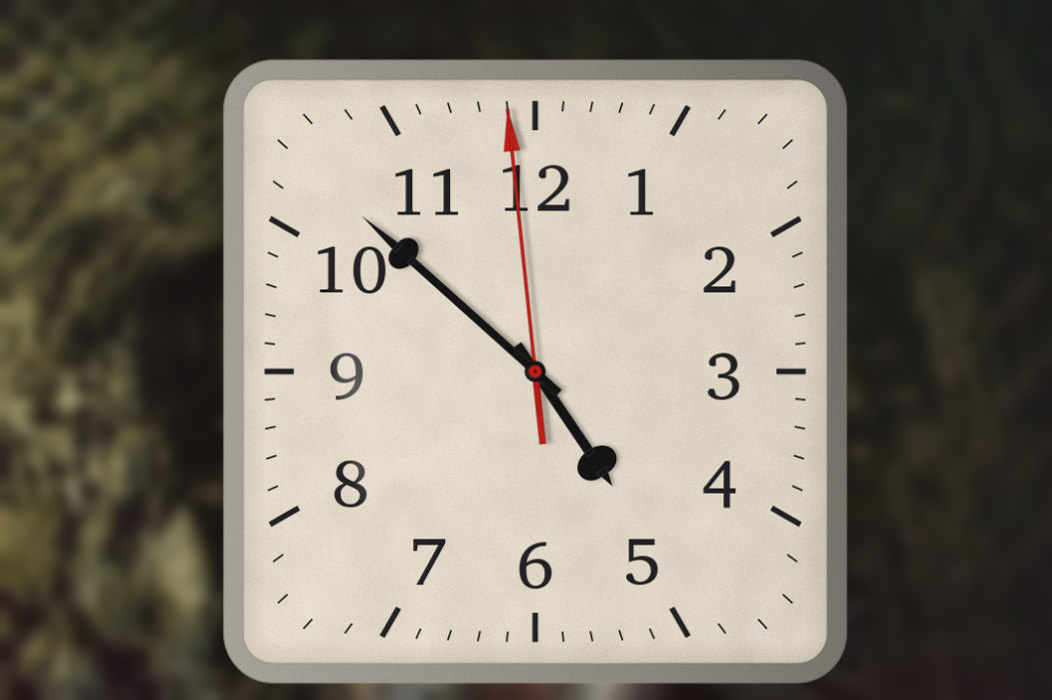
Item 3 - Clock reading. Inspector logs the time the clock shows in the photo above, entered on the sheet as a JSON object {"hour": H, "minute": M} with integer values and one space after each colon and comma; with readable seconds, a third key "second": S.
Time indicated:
{"hour": 4, "minute": 51, "second": 59}
